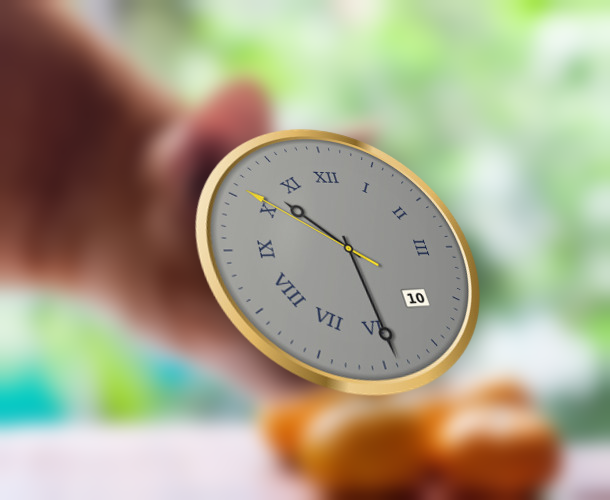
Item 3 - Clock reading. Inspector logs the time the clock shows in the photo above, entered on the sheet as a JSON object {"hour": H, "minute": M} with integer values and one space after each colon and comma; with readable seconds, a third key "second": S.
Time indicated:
{"hour": 10, "minute": 28, "second": 51}
